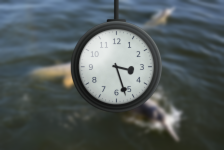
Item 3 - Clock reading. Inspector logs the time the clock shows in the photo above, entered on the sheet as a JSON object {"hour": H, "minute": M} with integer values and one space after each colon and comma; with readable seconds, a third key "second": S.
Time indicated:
{"hour": 3, "minute": 27}
